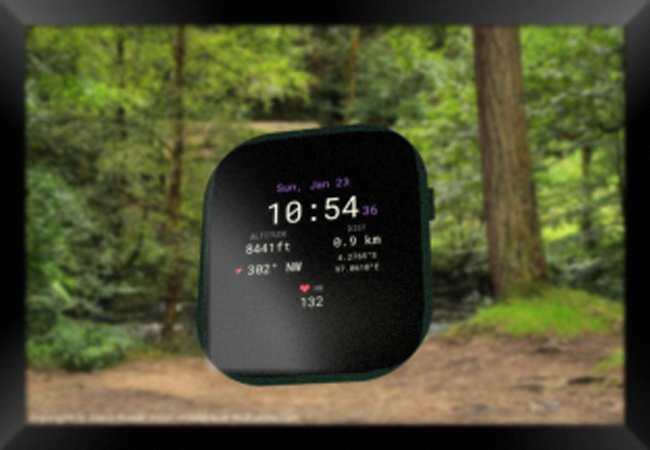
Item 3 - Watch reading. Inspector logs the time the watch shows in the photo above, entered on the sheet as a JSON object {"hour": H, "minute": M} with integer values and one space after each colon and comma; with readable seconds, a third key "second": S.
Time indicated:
{"hour": 10, "minute": 54}
